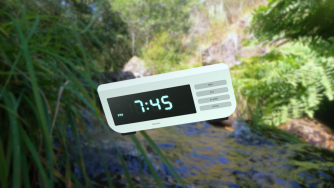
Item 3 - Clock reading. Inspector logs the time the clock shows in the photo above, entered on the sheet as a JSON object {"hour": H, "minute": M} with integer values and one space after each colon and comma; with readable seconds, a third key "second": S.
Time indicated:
{"hour": 7, "minute": 45}
